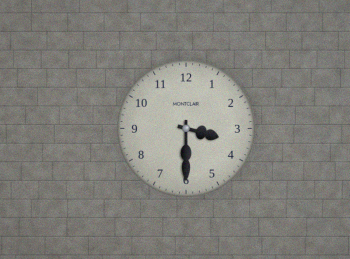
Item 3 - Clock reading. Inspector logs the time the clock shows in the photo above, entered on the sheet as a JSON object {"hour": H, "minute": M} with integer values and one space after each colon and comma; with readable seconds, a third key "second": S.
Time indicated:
{"hour": 3, "minute": 30}
